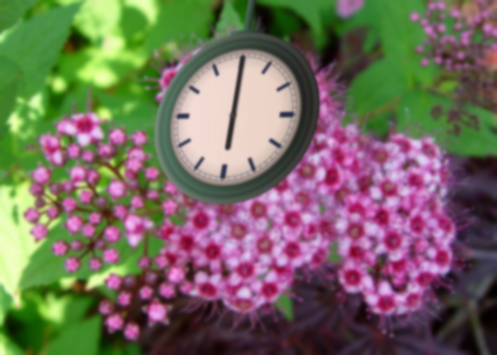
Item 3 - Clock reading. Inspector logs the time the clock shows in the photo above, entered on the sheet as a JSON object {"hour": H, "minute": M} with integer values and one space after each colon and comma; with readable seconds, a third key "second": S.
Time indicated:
{"hour": 6, "minute": 0}
